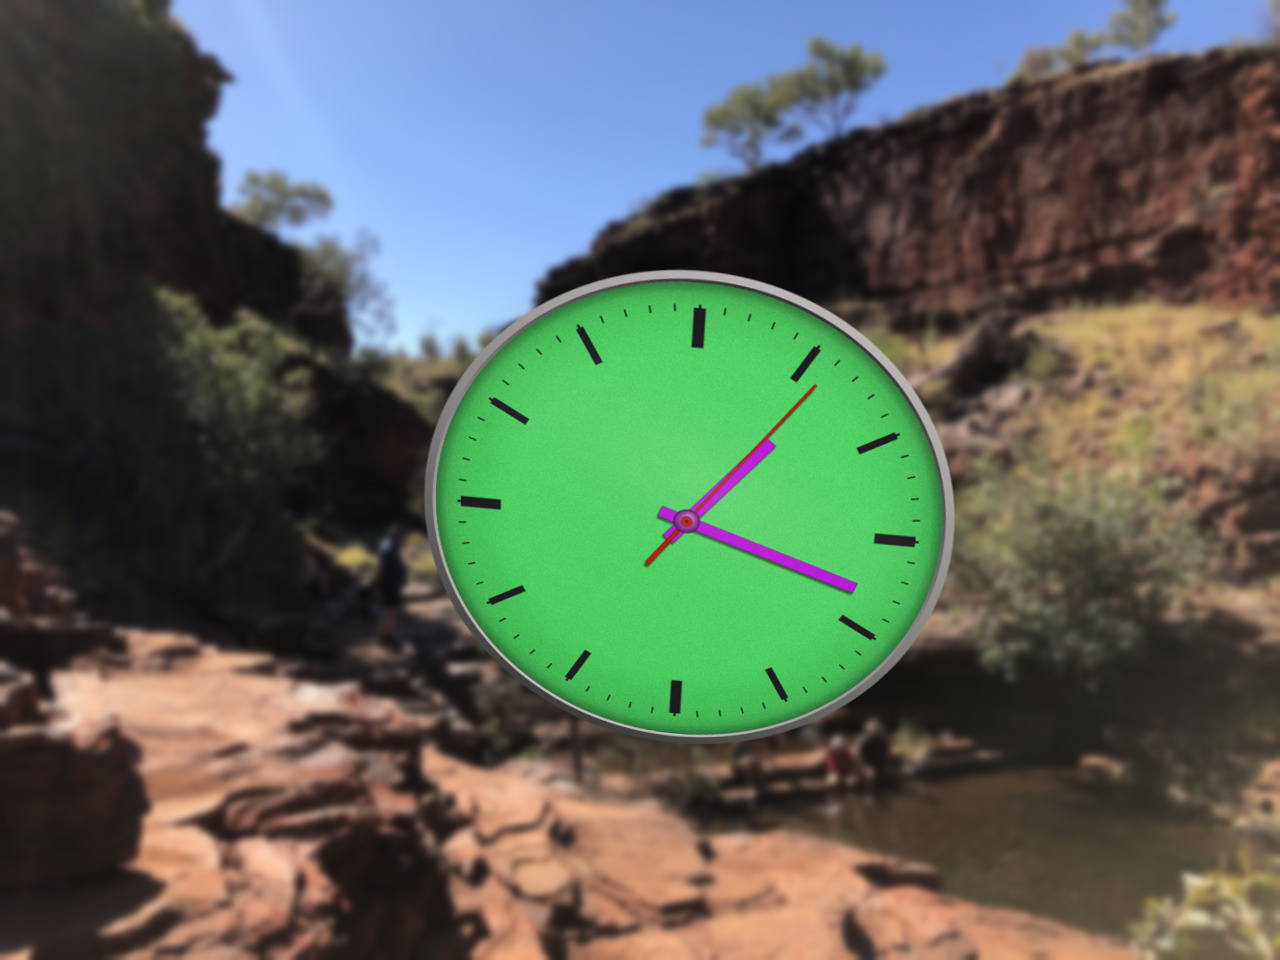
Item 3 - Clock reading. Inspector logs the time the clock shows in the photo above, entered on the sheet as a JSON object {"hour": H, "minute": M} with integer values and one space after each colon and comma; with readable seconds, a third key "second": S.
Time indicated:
{"hour": 1, "minute": 18, "second": 6}
